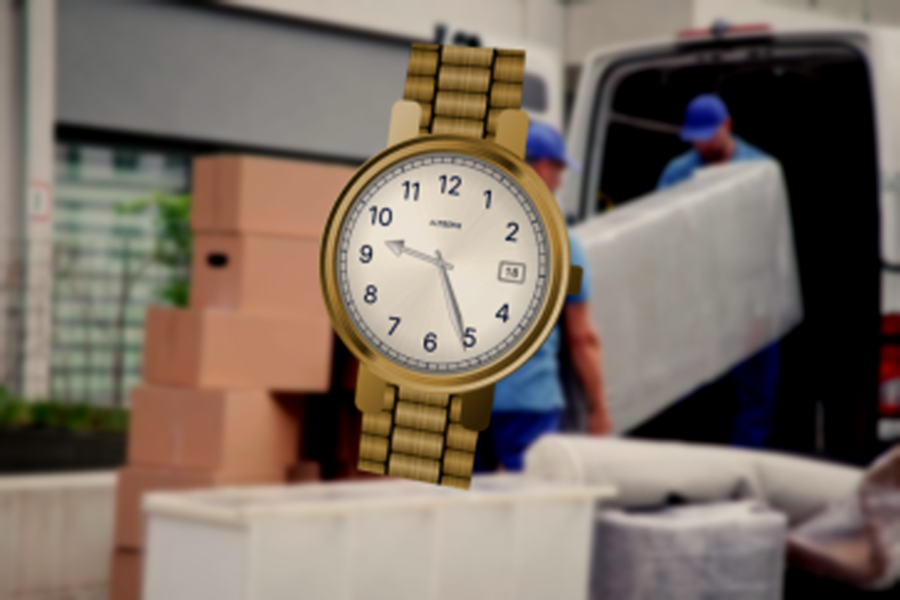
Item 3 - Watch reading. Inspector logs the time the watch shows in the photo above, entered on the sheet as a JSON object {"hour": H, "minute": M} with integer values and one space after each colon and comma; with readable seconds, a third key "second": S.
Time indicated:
{"hour": 9, "minute": 26}
